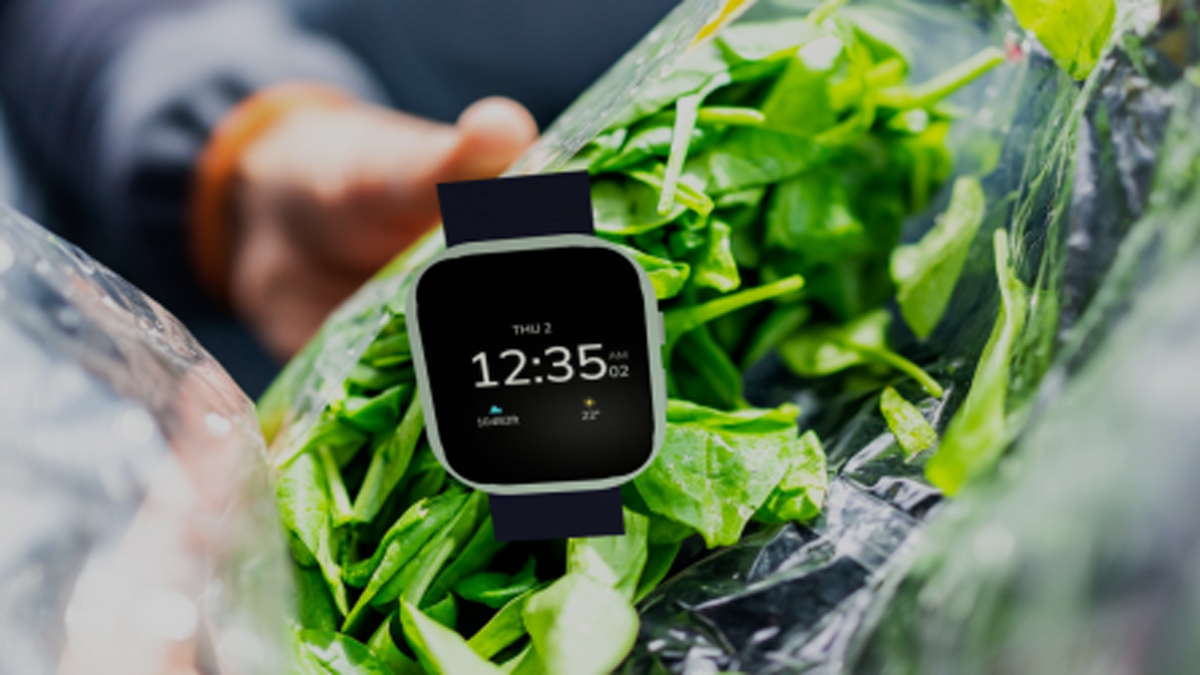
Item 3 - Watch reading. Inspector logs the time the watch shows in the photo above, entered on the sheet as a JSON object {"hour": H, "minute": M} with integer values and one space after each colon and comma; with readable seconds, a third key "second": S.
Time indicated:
{"hour": 12, "minute": 35}
